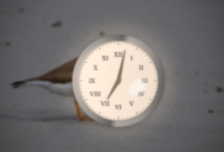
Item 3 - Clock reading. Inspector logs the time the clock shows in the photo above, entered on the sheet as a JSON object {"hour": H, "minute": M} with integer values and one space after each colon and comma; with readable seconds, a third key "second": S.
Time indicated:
{"hour": 7, "minute": 2}
